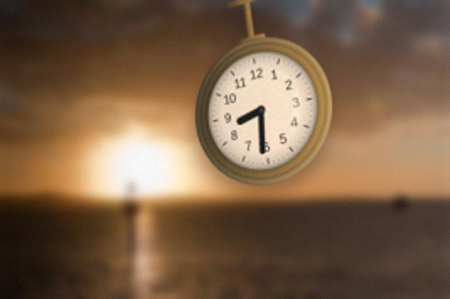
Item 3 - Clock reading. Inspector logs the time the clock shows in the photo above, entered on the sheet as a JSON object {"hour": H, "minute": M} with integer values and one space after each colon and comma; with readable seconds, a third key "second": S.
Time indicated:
{"hour": 8, "minute": 31}
